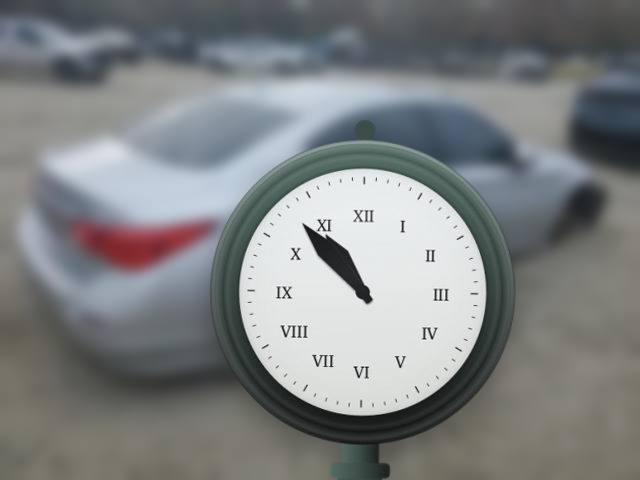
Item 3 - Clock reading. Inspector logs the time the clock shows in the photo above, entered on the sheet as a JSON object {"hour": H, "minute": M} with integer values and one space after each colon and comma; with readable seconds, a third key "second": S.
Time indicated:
{"hour": 10, "minute": 53}
